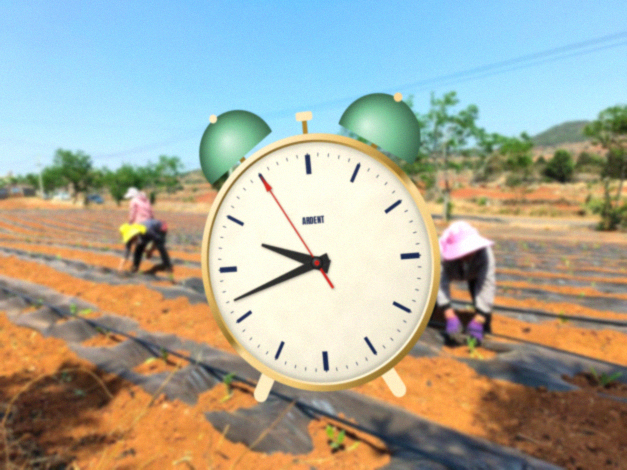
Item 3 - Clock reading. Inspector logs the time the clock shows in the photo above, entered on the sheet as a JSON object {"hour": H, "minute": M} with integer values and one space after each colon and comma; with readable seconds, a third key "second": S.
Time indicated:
{"hour": 9, "minute": 41, "second": 55}
